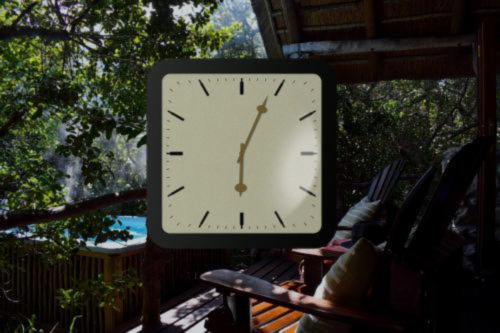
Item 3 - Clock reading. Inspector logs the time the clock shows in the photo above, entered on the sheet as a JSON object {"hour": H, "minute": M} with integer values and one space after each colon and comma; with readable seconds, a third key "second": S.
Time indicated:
{"hour": 6, "minute": 4}
